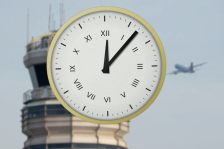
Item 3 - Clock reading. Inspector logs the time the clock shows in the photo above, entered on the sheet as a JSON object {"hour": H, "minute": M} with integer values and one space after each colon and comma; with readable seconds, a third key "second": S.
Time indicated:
{"hour": 12, "minute": 7}
